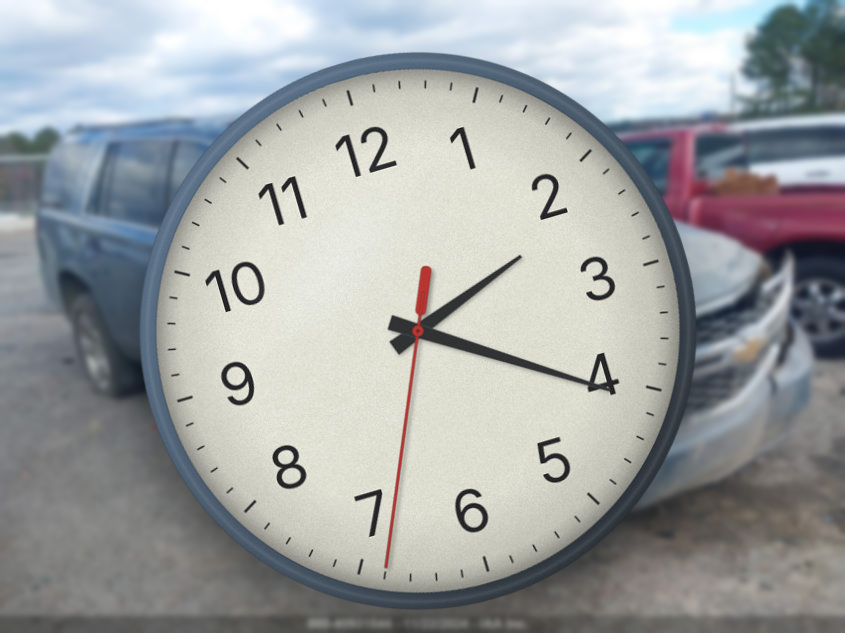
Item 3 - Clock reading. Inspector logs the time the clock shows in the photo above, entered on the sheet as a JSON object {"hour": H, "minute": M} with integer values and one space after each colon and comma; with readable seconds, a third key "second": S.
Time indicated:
{"hour": 2, "minute": 20, "second": 34}
